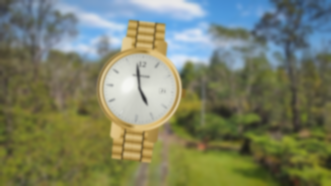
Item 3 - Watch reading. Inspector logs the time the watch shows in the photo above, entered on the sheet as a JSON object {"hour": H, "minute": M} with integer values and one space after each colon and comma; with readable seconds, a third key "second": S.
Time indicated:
{"hour": 4, "minute": 58}
